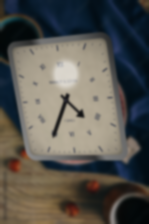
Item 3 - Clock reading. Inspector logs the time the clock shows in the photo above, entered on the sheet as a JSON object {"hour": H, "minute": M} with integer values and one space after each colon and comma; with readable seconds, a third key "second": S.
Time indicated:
{"hour": 4, "minute": 35}
